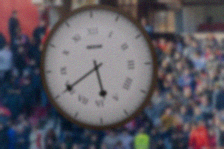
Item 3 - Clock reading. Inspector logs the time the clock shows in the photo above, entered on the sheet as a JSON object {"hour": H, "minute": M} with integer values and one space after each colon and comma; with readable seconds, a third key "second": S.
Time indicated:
{"hour": 5, "minute": 40}
